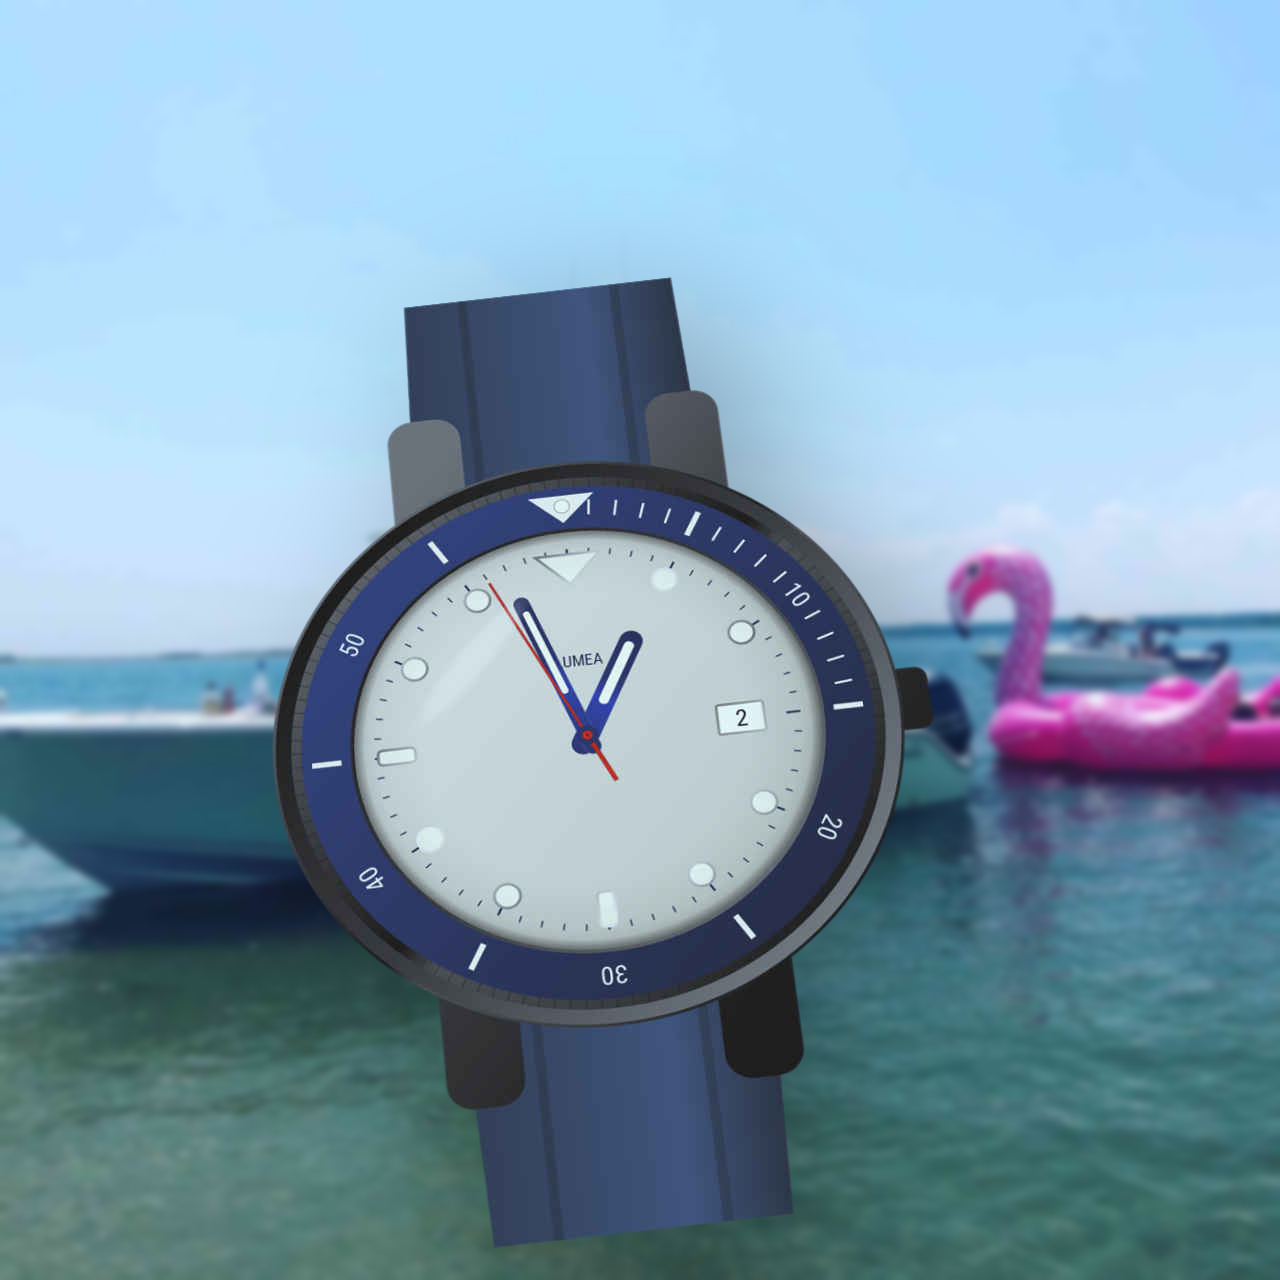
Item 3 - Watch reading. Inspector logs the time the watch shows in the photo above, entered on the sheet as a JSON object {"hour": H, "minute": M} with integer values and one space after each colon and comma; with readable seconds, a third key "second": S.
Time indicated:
{"hour": 12, "minute": 56, "second": 56}
